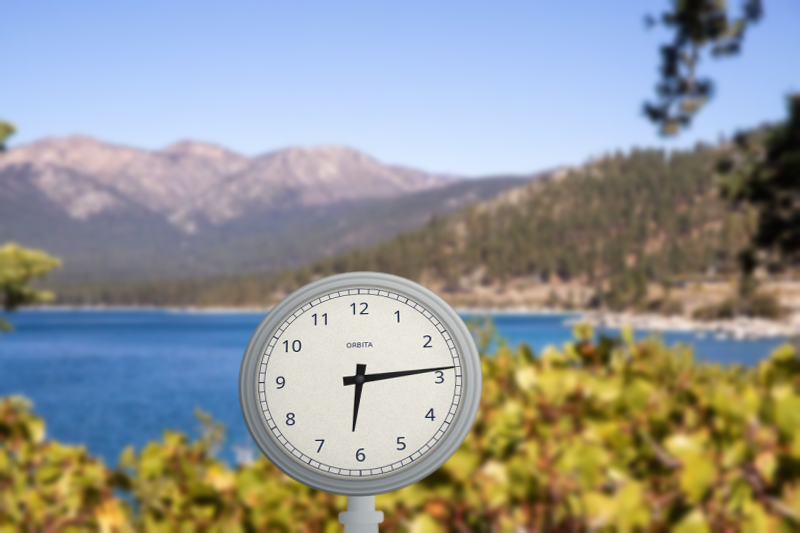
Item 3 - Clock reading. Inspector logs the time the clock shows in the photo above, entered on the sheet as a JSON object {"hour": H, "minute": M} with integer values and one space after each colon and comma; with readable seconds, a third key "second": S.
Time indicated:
{"hour": 6, "minute": 14}
